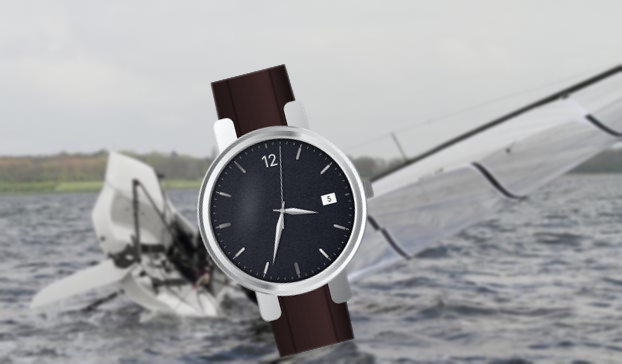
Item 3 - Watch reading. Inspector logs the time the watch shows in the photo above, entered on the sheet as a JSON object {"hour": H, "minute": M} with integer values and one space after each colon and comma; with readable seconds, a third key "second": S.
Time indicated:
{"hour": 3, "minute": 34, "second": 2}
